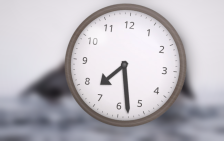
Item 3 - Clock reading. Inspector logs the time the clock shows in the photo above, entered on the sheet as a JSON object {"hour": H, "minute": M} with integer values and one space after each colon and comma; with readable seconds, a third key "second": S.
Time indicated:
{"hour": 7, "minute": 28}
